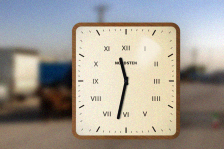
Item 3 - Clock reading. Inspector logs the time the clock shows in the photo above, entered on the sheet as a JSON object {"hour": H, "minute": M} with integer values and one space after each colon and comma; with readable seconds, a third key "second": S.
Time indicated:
{"hour": 11, "minute": 32}
